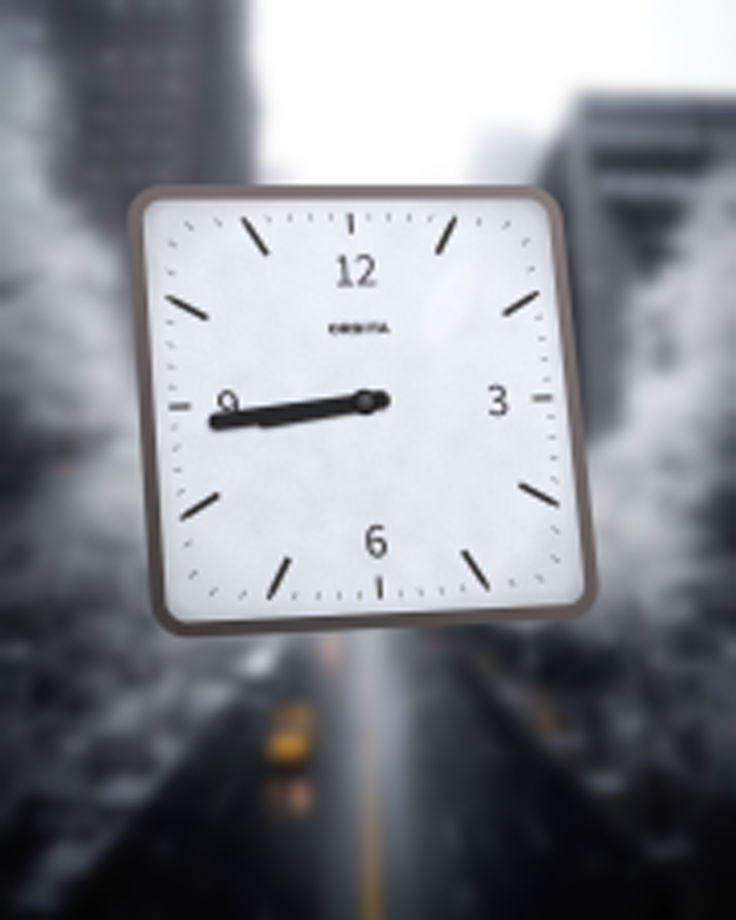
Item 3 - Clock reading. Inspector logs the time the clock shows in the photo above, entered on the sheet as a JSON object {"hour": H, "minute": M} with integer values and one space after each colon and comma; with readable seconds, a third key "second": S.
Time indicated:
{"hour": 8, "minute": 44}
